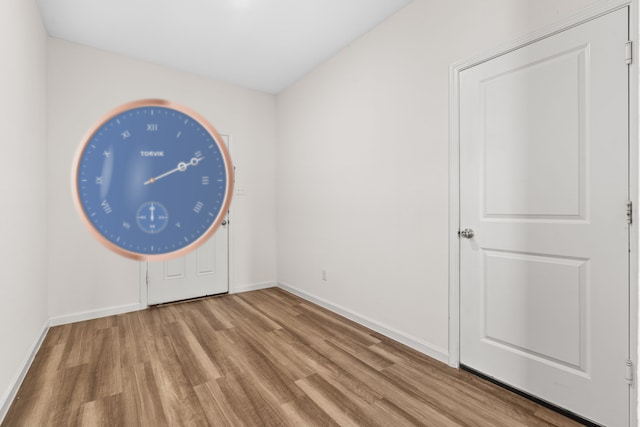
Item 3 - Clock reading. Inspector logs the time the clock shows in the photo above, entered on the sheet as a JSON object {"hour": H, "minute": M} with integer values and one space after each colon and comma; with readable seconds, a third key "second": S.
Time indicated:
{"hour": 2, "minute": 11}
